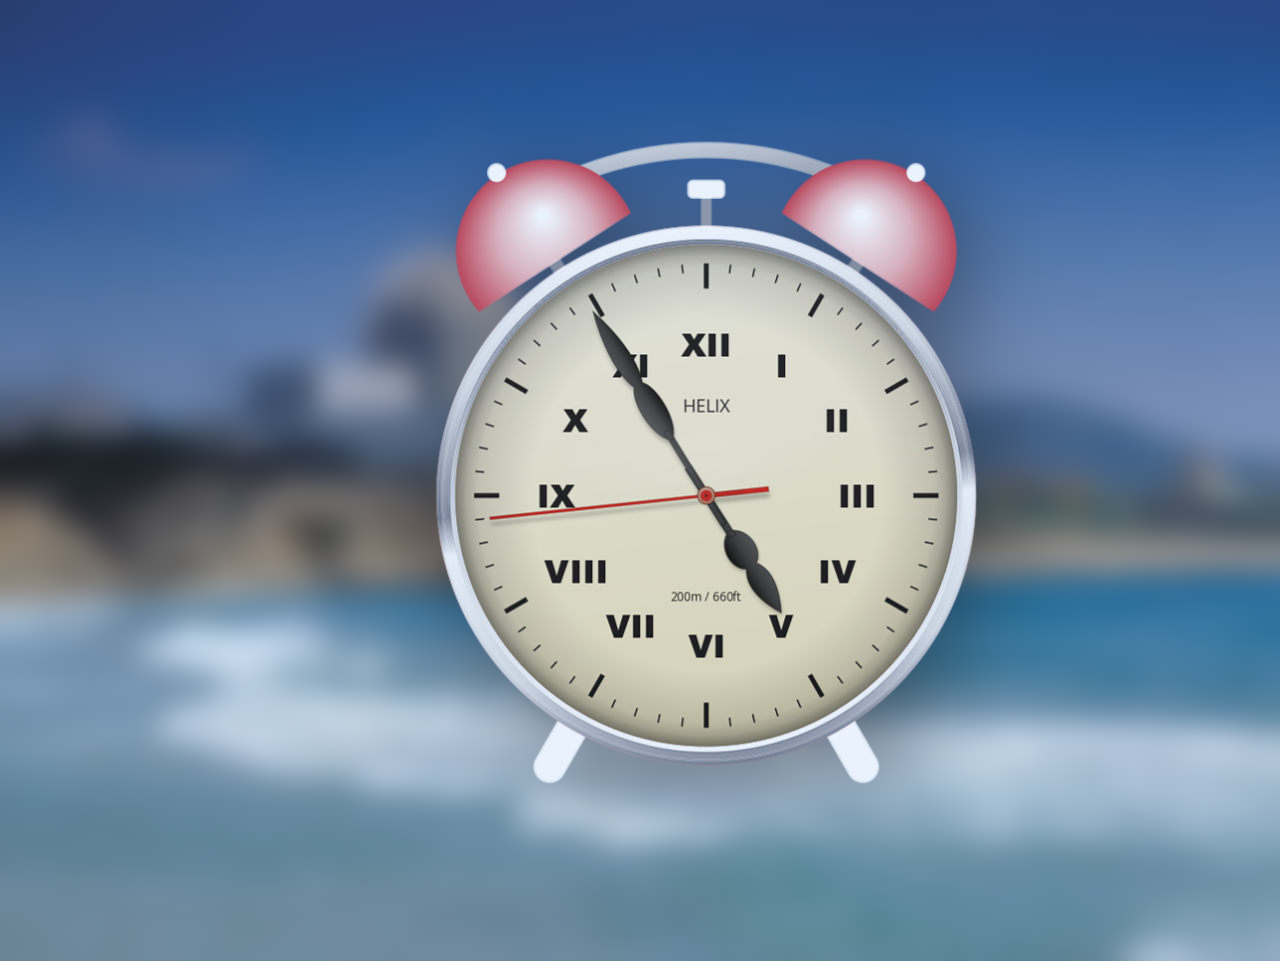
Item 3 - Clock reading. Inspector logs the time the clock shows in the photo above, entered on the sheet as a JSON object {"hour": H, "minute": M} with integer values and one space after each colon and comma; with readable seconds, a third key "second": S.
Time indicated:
{"hour": 4, "minute": 54, "second": 44}
